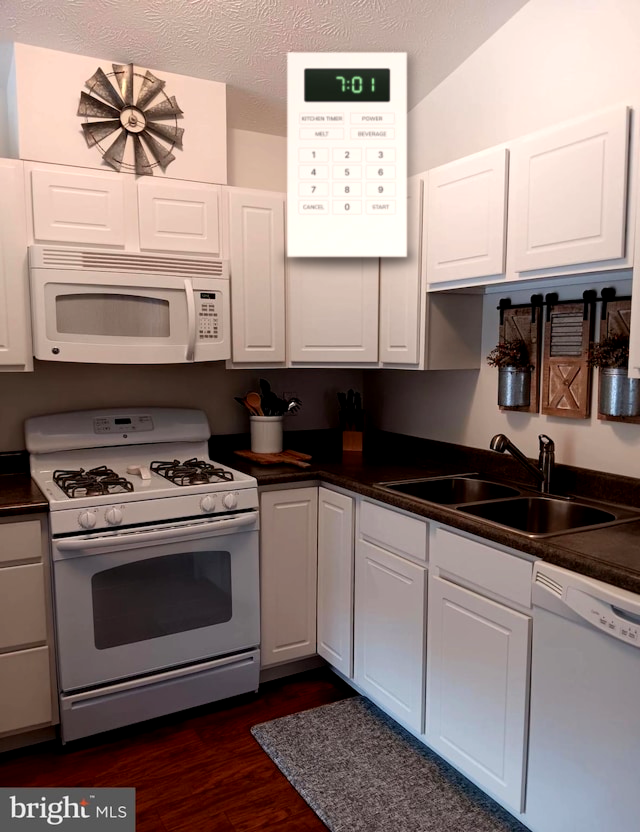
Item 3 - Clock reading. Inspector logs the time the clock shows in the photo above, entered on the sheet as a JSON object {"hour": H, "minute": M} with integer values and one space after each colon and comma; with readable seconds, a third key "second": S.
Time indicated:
{"hour": 7, "minute": 1}
